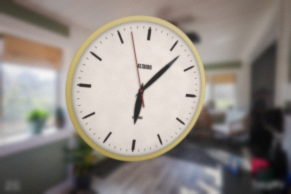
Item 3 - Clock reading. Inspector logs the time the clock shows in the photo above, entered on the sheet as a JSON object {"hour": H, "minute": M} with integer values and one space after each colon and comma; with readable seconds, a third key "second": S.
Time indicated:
{"hour": 6, "minute": 6, "second": 57}
